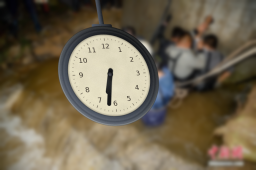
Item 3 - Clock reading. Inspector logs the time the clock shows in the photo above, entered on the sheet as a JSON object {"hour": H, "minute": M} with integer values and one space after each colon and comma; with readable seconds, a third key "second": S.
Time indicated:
{"hour": 6, "minute": 32}
